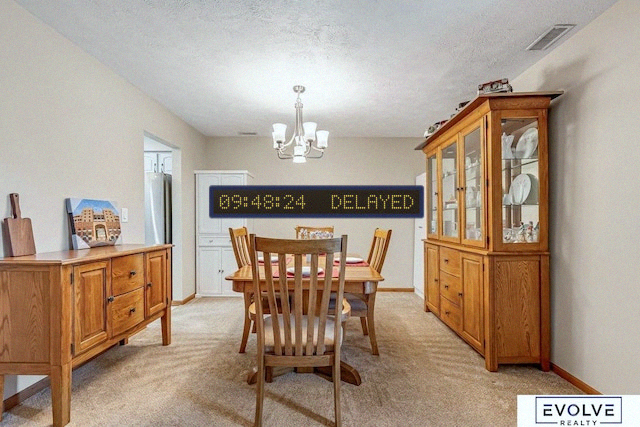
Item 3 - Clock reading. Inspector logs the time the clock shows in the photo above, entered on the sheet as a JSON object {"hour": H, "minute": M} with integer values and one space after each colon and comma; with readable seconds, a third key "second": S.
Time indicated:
{"hour": 9, "minute": 48, "second": 24}
